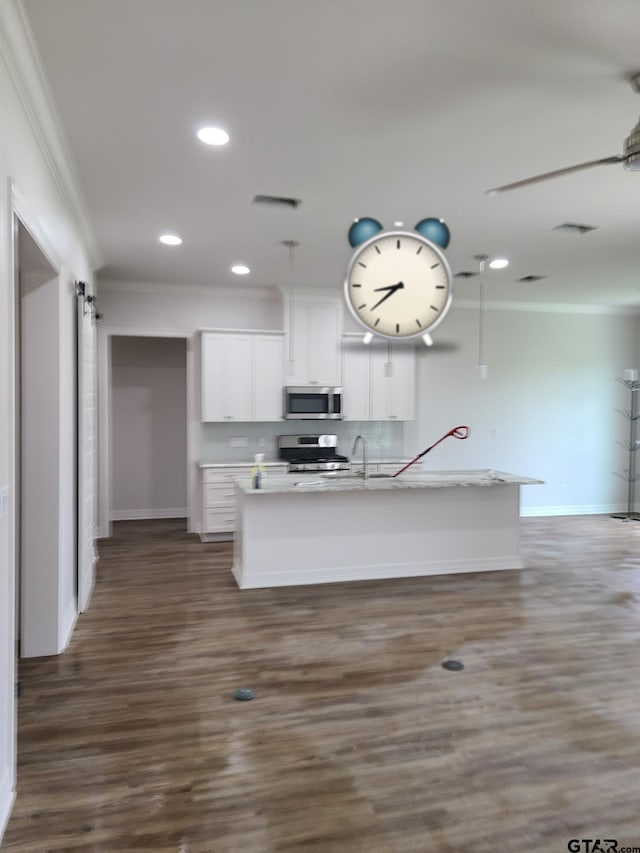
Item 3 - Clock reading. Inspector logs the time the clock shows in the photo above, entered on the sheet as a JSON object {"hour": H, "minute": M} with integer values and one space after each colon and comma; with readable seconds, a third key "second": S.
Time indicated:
{"hour": 8, "minute": 38}
